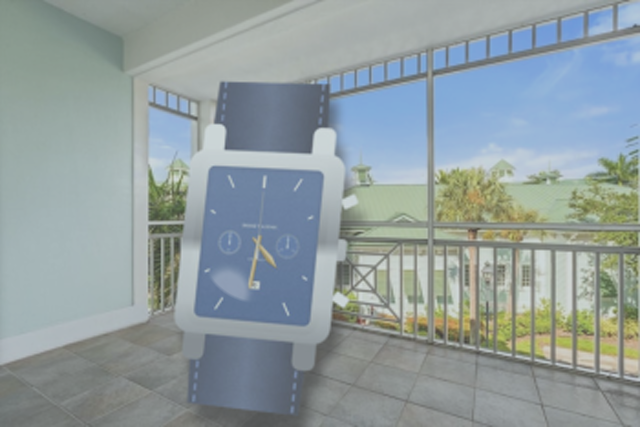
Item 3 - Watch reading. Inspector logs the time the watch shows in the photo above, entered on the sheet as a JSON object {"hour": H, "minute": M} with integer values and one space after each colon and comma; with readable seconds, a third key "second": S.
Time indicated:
{"hour": 4, "minute": 31}
